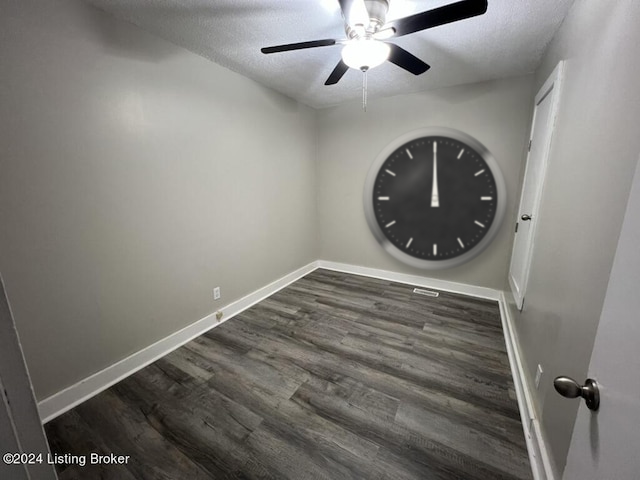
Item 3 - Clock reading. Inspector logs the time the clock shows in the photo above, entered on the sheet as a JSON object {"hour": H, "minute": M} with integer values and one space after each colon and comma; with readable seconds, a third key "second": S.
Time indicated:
{"hour": 12, "minute": 0}
